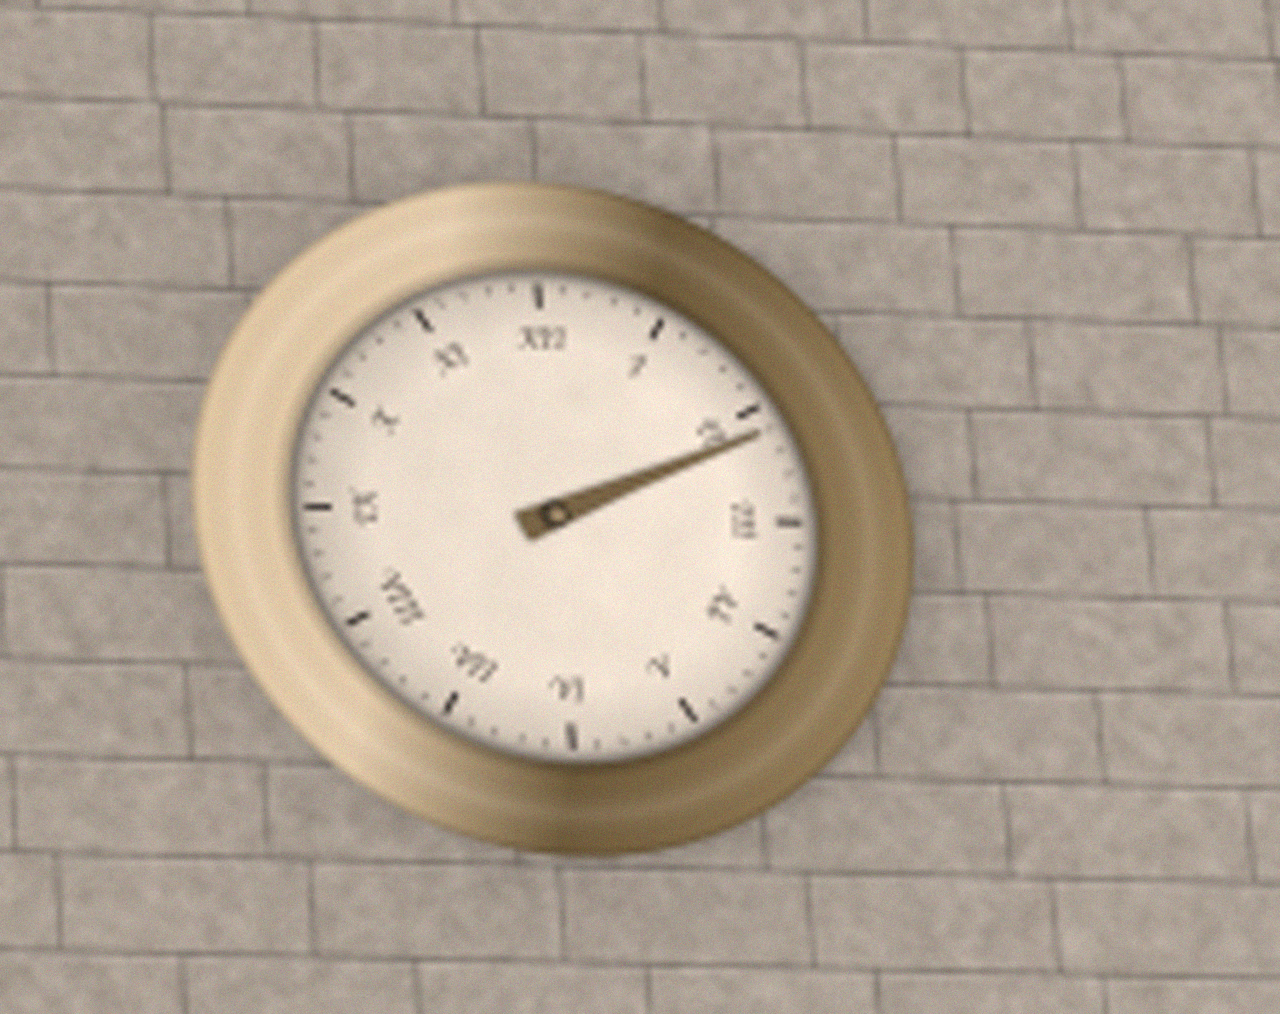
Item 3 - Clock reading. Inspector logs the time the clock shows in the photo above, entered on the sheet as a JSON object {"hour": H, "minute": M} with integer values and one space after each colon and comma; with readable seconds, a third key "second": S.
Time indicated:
{"hour": 2, "minute": 11}
